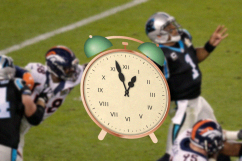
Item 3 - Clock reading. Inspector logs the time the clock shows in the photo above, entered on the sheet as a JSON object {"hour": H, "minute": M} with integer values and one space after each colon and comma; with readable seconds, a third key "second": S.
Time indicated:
{"hour": 12, "minute": 57}
